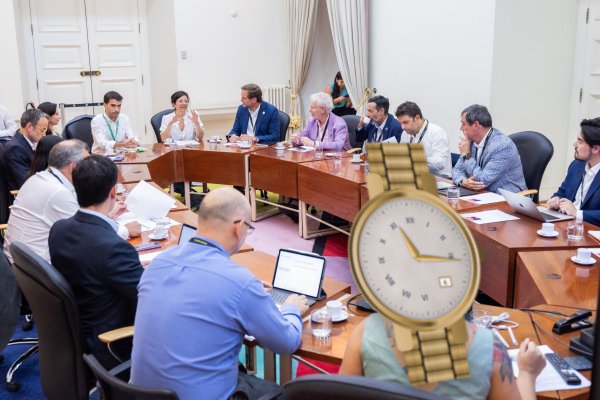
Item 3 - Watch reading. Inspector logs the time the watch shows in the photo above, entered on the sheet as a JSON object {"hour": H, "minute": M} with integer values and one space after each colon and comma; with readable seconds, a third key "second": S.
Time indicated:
{"hour": 11, "minute": 16}
